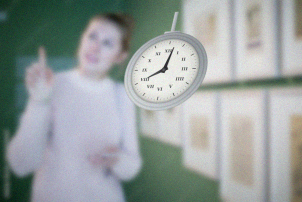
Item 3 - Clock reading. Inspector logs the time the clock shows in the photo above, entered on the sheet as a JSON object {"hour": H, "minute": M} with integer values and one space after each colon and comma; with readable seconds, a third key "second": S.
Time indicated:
{"hour": 8, "minute": 2}
